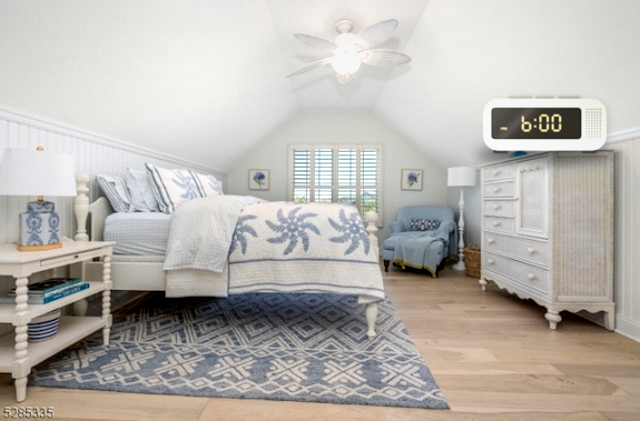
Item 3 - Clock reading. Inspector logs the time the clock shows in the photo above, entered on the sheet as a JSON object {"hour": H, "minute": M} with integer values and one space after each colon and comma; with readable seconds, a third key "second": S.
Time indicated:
{"hour": 6, "minute": 0}
